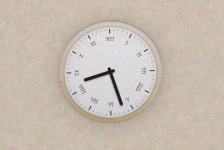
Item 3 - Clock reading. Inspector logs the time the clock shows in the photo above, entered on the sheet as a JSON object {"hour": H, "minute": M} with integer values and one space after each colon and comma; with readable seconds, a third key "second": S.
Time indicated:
{"hour": 8, "minute": 27}
